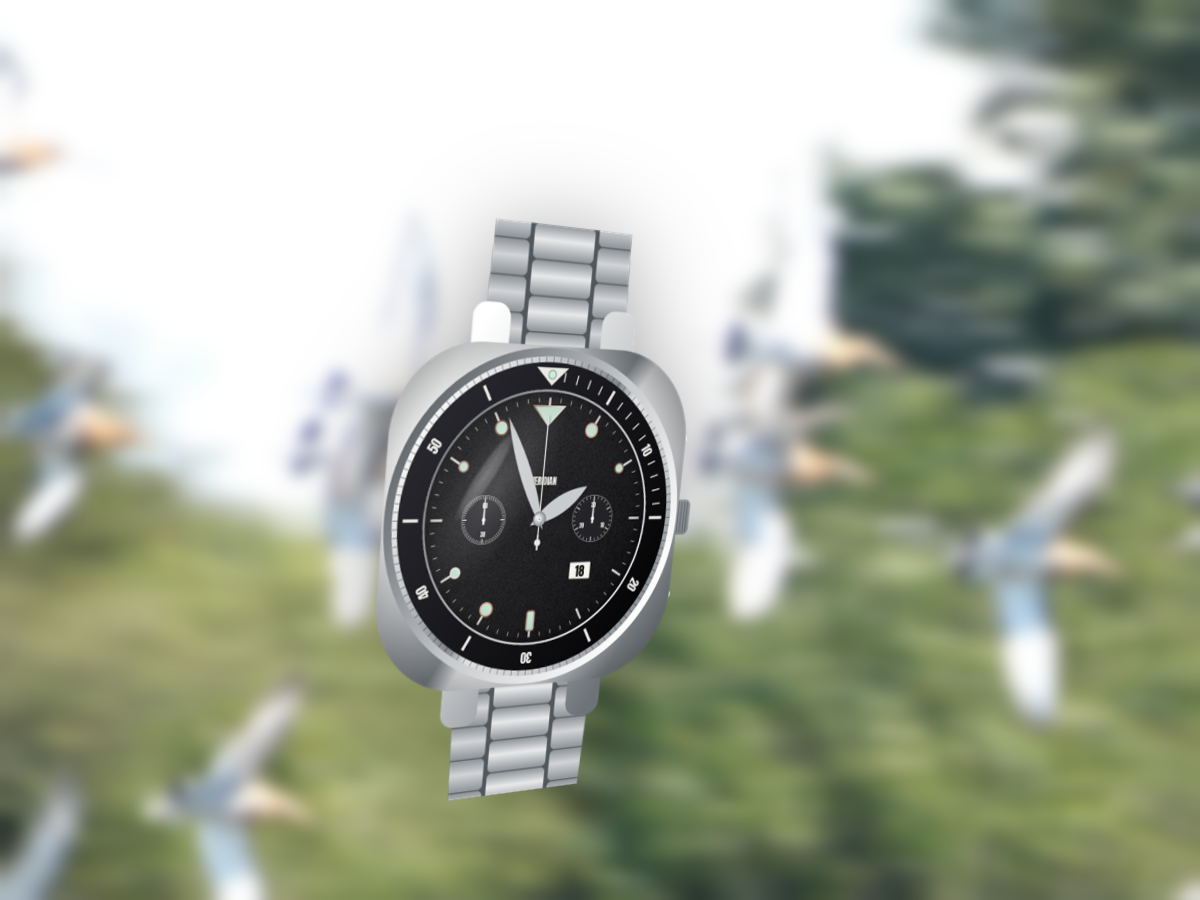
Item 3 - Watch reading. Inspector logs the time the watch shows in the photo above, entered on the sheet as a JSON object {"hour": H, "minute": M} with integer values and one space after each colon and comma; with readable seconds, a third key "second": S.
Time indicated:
{"hour": 1, "minute": 56}
